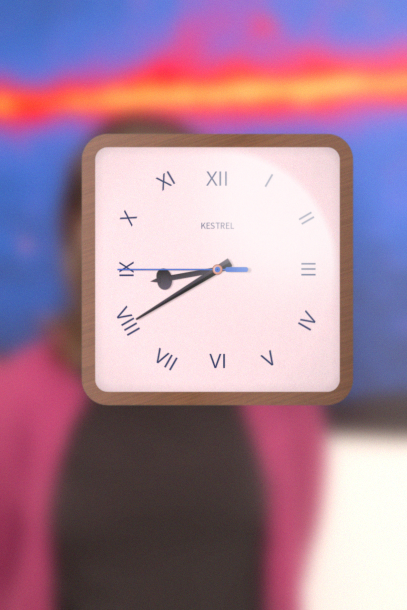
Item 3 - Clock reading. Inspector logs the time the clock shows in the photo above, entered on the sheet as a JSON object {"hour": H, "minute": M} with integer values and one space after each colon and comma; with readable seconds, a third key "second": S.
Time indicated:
{"hour": 8, "minute": 39, "second": 45}
